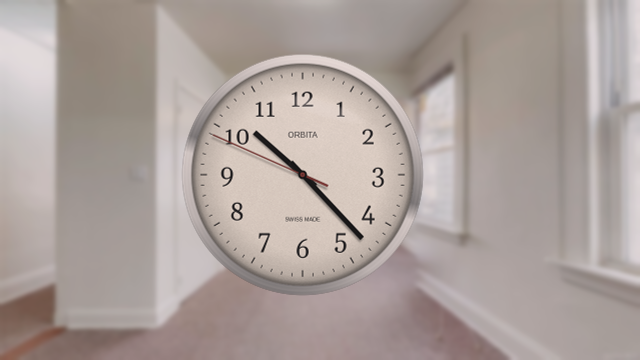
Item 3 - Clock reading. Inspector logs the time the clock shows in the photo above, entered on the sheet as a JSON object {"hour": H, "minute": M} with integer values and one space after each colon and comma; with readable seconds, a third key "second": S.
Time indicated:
{"hour": 10, "minute": 22, "second": 49}
